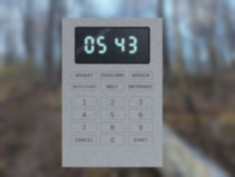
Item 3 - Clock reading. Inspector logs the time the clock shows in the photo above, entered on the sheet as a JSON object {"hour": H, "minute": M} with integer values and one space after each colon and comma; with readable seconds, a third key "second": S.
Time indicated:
{"hour": 5, "minute": 43}
